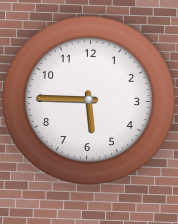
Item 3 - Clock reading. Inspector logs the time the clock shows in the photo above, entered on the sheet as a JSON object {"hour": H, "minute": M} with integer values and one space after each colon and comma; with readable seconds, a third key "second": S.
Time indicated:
{"hour": 5, "minute": 45}
